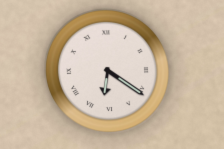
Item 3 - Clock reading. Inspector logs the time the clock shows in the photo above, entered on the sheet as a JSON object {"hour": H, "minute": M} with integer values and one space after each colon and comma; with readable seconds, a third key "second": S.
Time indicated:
{"hour": 6, "minute": 21}
